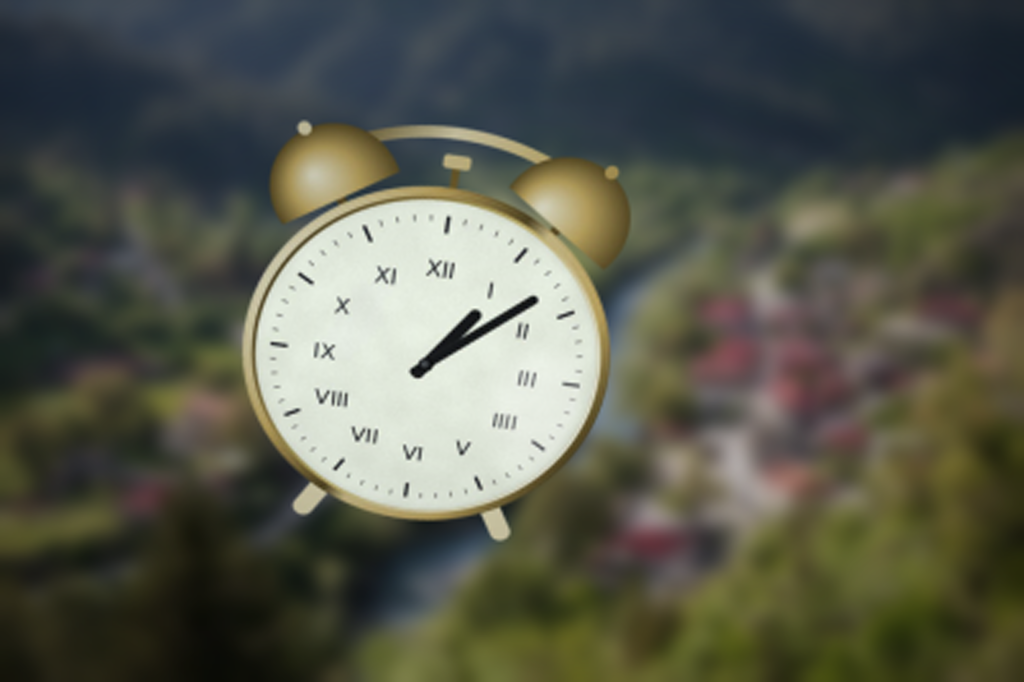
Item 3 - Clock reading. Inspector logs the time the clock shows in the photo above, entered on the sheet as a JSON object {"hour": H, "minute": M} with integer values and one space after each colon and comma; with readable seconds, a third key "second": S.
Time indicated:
{"hour": 1, "minute": 8}
